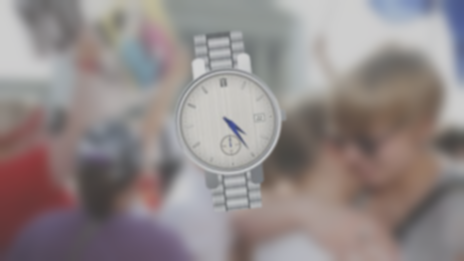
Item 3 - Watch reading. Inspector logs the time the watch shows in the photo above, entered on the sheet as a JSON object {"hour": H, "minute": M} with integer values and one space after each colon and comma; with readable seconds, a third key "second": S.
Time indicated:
{"hour": 4, "minute": 25}
